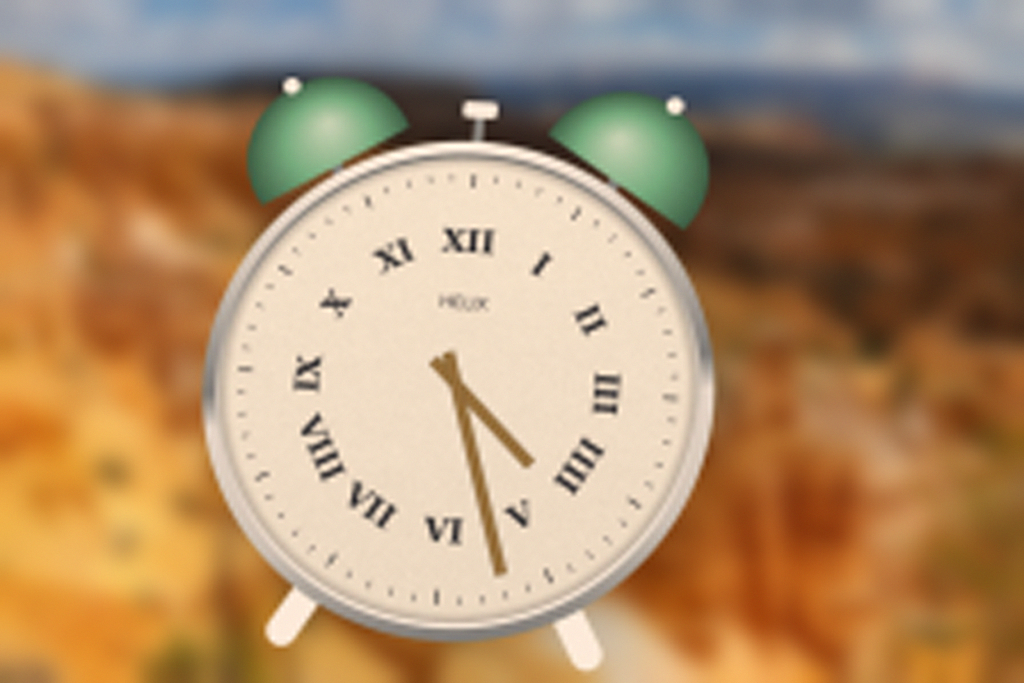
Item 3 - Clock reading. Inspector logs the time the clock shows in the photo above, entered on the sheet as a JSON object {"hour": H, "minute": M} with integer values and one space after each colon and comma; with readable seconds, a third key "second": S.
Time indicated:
{"hour": 4, "minute": 27}
